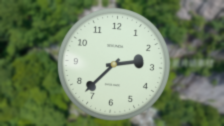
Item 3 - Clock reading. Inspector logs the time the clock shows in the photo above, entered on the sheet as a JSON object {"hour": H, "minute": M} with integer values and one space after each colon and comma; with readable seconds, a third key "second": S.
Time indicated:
{"hour": 2, "minute": 37}
